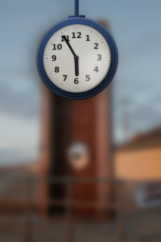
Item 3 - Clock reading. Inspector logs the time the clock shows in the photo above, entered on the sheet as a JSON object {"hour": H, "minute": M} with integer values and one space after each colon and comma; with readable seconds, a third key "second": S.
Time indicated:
{"hour": 5, "minute": 55}
